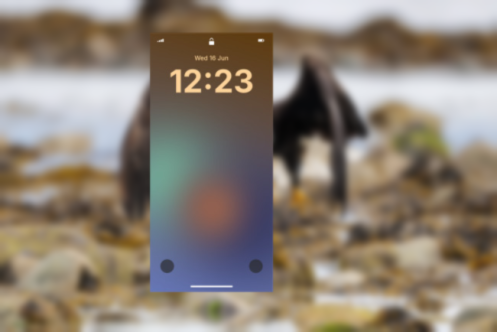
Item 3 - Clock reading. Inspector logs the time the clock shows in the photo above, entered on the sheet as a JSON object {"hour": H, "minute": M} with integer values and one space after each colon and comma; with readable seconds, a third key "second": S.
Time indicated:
{"hour": 12, "minute": 23}
